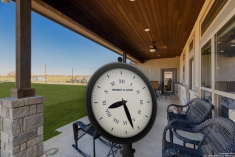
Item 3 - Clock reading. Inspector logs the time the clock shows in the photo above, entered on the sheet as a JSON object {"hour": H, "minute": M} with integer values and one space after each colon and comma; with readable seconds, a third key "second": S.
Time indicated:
{"hour": 8, "minute": 27}
